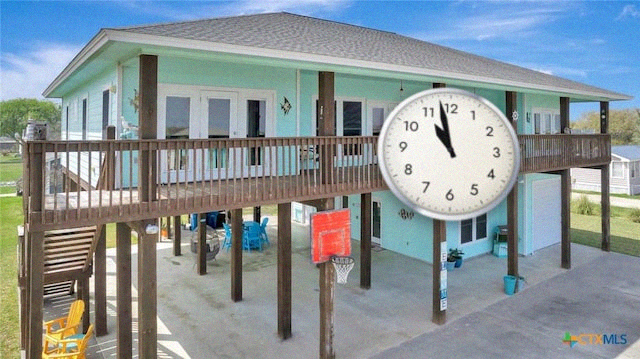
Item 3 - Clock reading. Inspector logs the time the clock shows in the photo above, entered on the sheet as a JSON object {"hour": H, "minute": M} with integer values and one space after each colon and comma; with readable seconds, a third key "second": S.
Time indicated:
{"hour": 10, "minute": 58}
